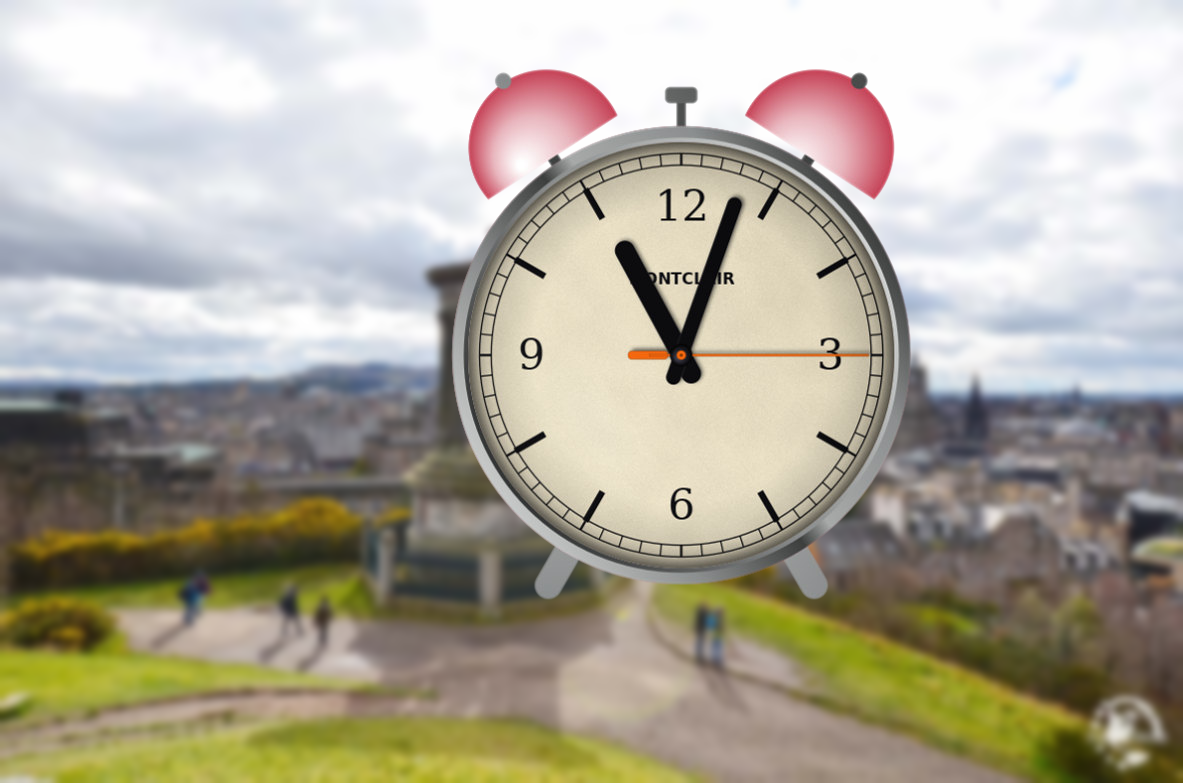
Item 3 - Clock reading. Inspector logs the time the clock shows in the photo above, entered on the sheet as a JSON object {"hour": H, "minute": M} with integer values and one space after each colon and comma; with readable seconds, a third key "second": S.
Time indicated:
{"hour": 11, "minute": 3, "second": 15}
